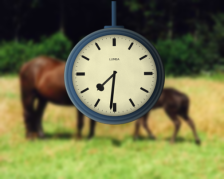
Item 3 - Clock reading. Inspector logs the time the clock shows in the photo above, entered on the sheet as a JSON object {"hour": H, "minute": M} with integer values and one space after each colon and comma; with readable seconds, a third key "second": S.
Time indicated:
{"hour": 7, "minute": 31}
